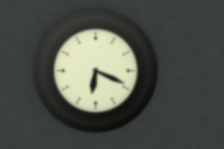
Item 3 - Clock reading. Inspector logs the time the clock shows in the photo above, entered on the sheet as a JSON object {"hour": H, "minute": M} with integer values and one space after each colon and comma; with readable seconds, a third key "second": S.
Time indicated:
{"hour": 6, "minute": 19}
